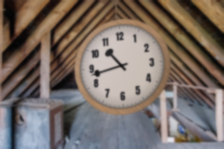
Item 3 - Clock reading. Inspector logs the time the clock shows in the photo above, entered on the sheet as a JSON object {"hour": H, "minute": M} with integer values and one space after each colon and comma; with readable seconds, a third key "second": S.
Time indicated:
{"hour": 10, "minute": 43}
